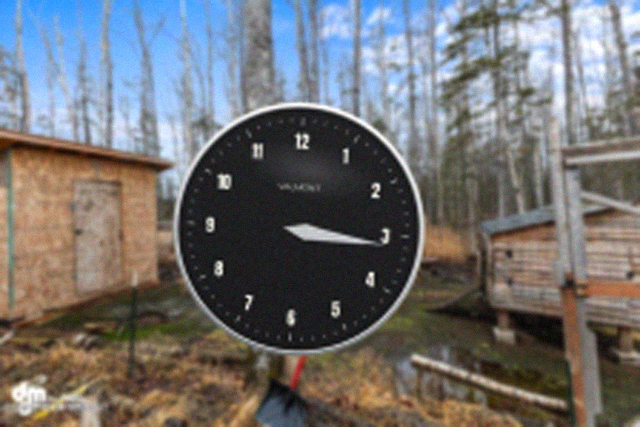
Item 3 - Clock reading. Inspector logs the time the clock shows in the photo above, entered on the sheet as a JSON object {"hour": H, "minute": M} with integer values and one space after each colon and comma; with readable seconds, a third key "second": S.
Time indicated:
{"hour": 3, "minute": 16}
